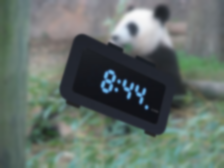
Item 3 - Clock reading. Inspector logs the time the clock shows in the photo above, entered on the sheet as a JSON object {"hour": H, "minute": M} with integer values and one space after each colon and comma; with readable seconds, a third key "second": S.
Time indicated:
{"hour": 8, "minute": 44}
